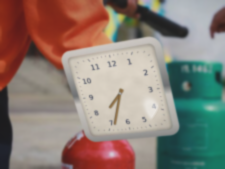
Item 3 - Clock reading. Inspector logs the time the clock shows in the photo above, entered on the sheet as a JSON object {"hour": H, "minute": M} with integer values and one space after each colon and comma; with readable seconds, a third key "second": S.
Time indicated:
{"hour": 7, "minute": 34}
